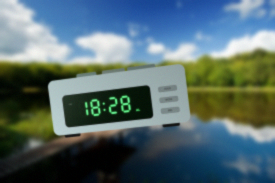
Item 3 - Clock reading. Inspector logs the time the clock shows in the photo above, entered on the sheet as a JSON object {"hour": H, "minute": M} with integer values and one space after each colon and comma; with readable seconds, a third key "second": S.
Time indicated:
{"hour": 18, "minute": 28}
